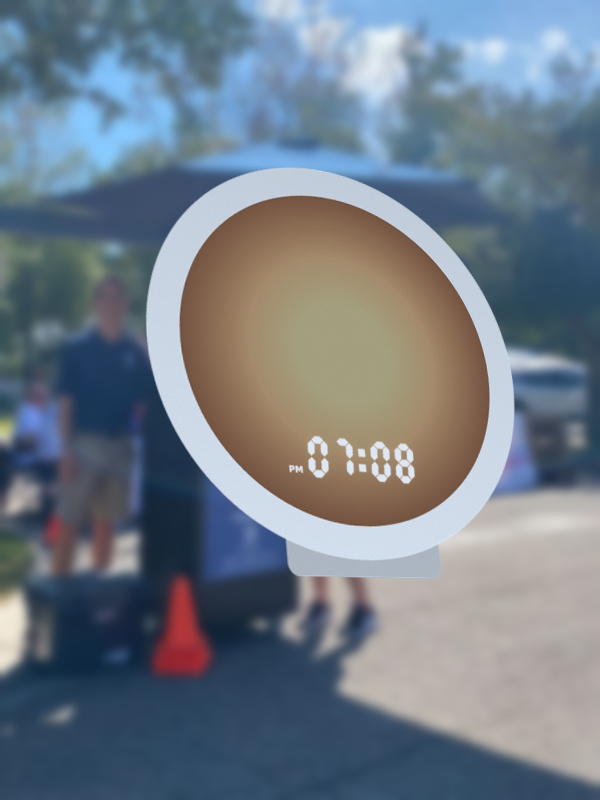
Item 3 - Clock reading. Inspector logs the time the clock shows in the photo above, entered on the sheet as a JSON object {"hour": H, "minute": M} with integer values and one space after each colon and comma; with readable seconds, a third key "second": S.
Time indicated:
{"hour": 7, "minute": 8}
